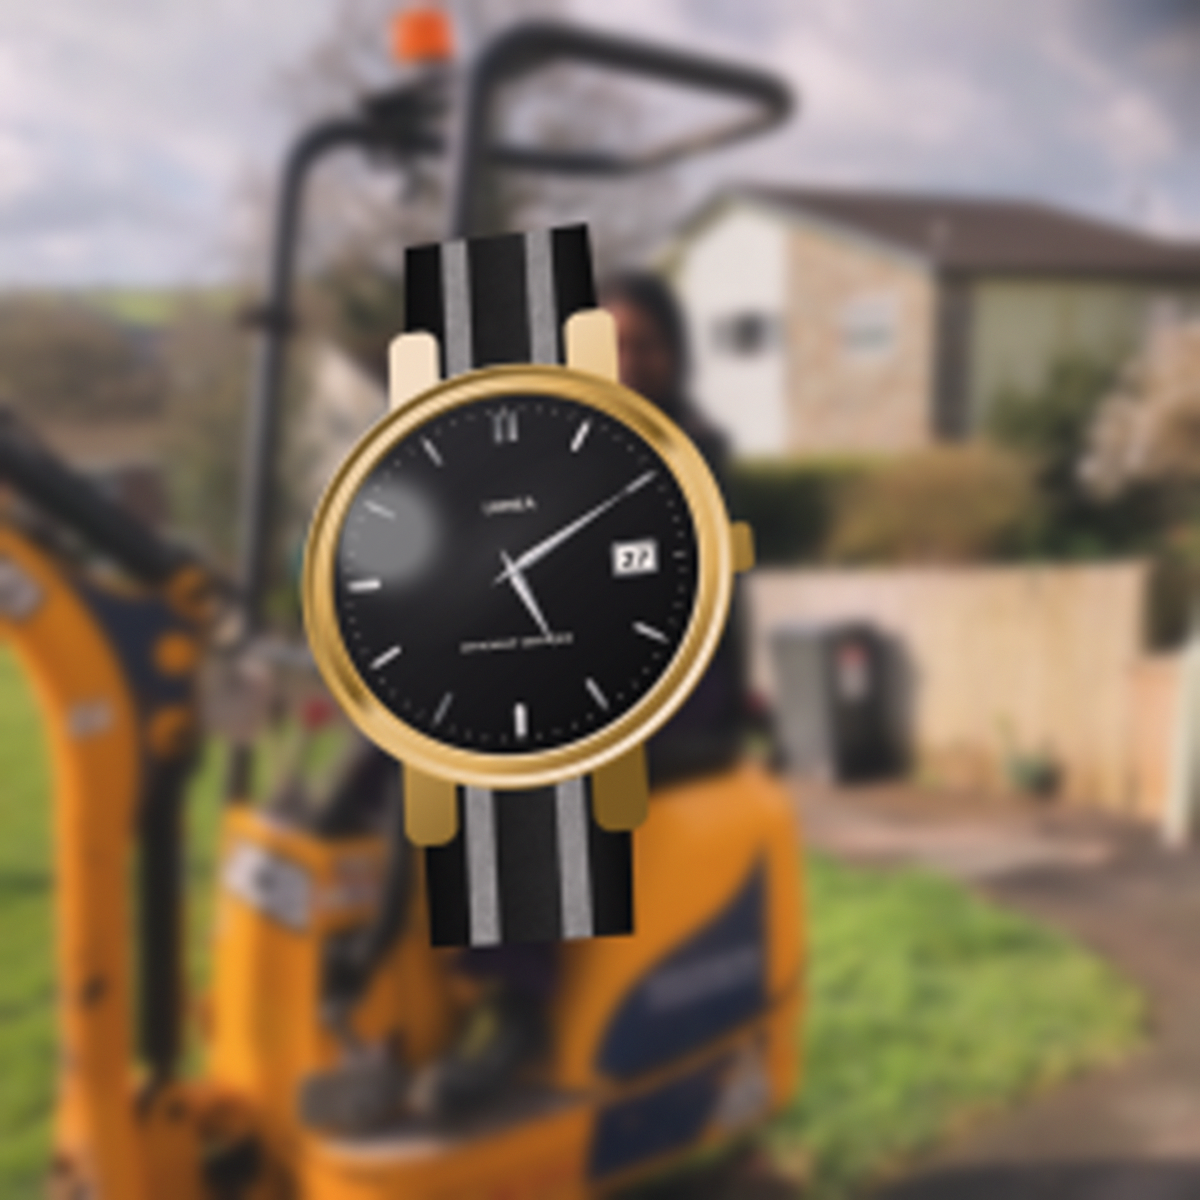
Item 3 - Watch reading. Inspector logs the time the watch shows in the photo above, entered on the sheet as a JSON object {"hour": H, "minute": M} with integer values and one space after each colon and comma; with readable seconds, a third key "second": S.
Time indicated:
{"hour": 5, "minute": 10}
